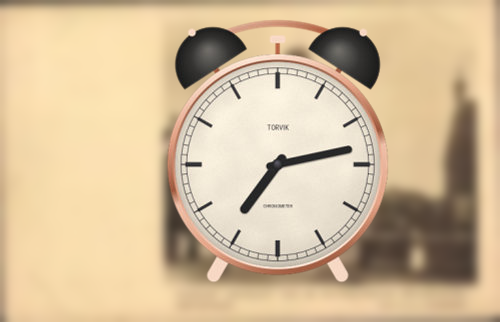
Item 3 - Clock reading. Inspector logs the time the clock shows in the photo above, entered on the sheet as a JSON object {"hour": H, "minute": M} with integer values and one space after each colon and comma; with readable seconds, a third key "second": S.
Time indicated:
{"hour": 7, "minute": 13}
